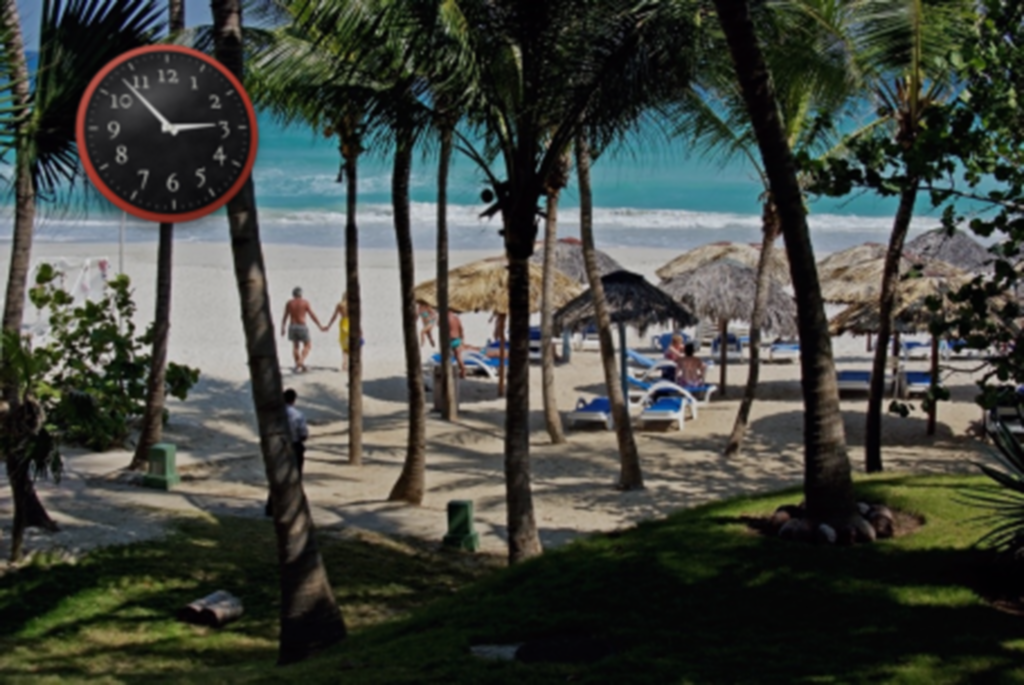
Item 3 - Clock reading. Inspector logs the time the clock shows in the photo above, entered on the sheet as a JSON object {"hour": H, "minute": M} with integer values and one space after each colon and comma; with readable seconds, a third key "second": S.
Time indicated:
{"hour": 2, "minute": 53}
